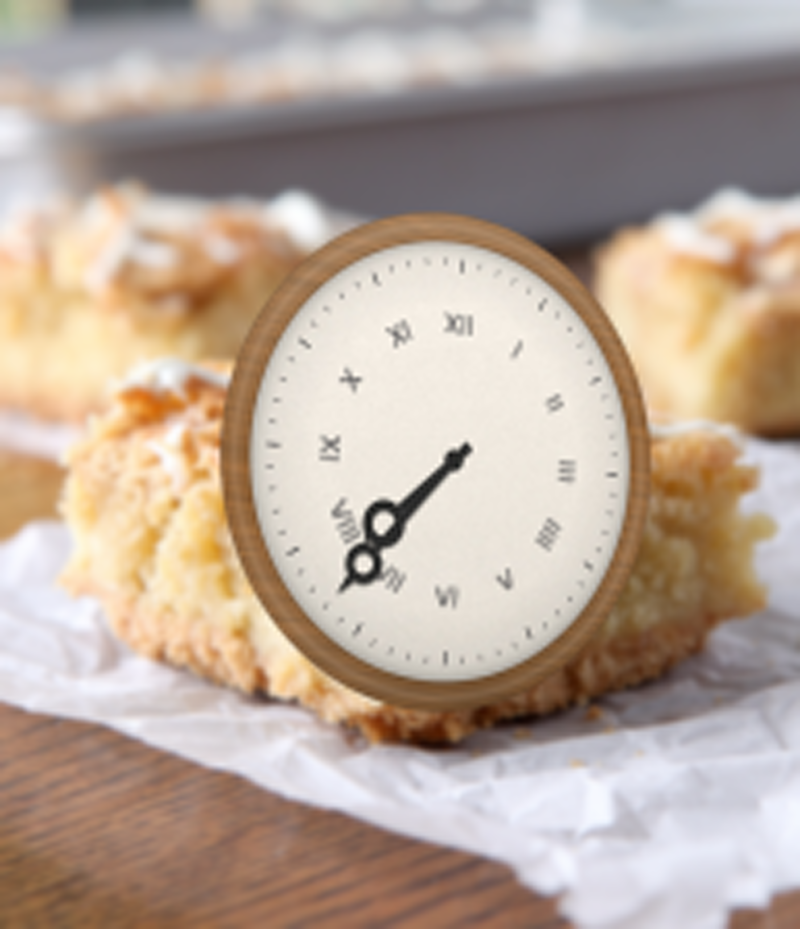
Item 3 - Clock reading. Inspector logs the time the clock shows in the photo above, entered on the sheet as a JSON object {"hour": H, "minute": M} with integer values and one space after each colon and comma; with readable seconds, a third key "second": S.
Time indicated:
{"hour": 7, "minute": 37}
